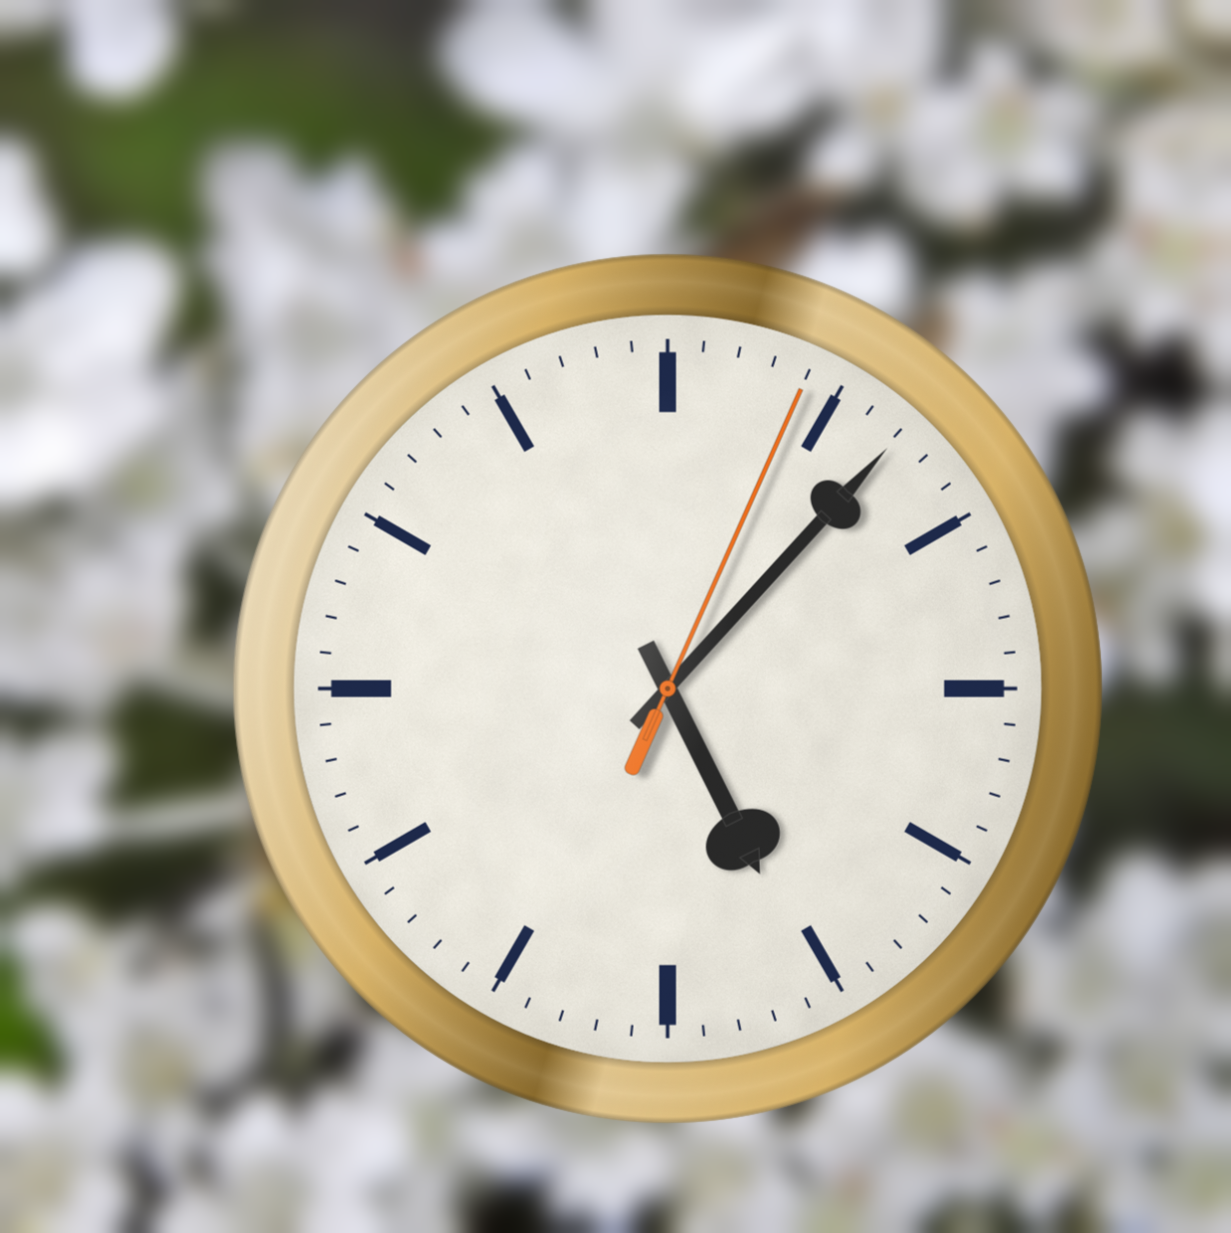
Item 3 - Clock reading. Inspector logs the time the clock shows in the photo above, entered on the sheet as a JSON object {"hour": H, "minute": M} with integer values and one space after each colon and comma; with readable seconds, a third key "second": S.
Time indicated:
{"hour": 5, "minute": 7, "second": 4}
